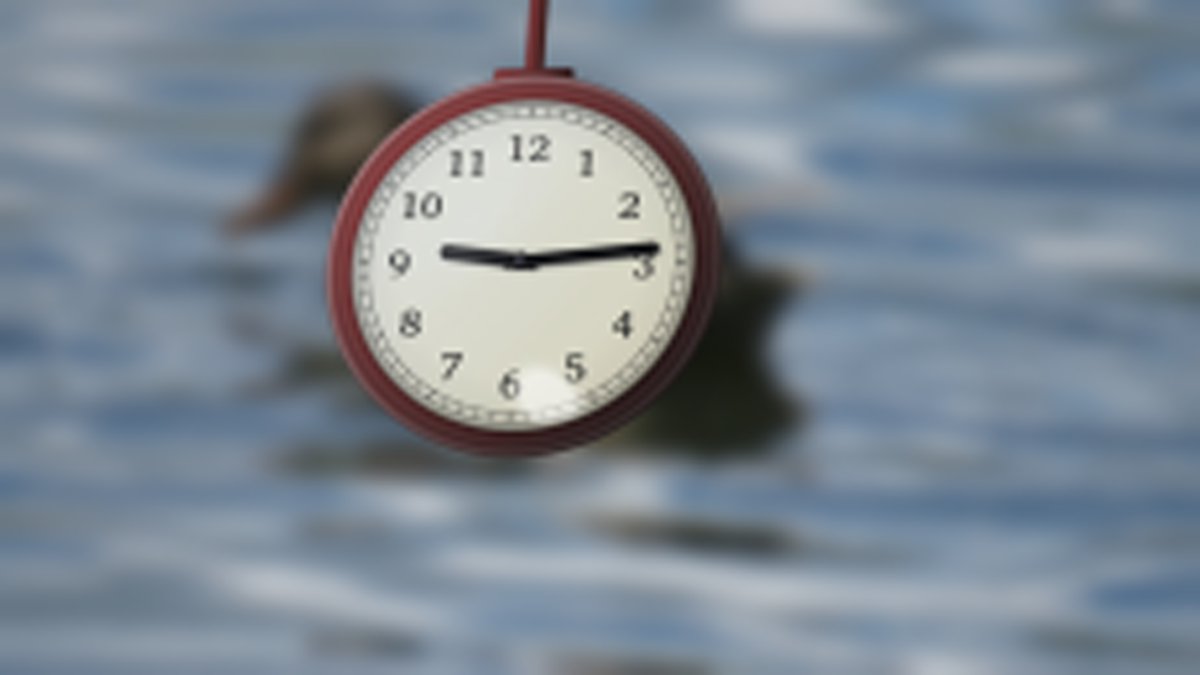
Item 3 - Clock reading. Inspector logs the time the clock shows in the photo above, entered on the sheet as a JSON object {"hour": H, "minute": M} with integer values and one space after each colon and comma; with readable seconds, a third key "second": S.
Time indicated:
{"hour": 9, "minute": 14}
